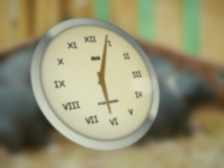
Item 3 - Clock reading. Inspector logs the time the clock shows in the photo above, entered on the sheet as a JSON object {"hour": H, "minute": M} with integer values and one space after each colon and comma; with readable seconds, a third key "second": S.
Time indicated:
{"hour": 6, "minute": 4}
